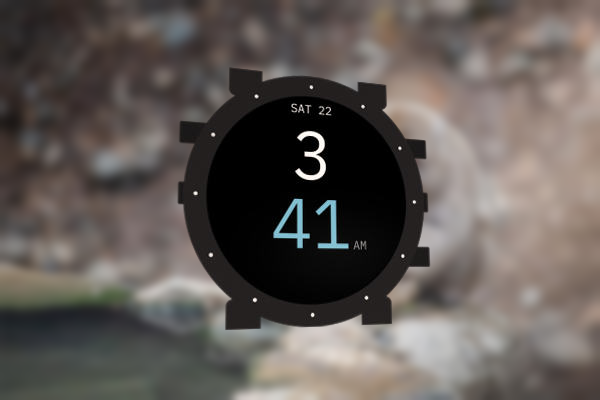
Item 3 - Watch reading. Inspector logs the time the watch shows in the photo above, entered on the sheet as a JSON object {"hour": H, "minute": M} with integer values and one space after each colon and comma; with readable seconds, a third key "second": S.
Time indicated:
{"hour": 3, "minute": 41}
